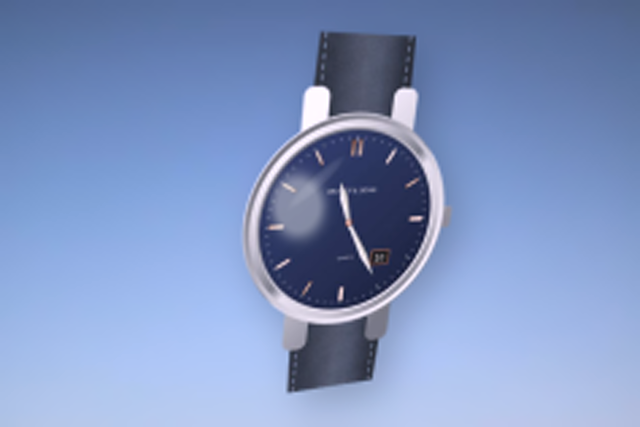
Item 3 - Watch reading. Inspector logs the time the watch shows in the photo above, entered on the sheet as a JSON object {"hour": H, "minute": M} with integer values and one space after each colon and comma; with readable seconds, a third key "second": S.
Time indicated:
{"hour": 11, "minute": 25}
